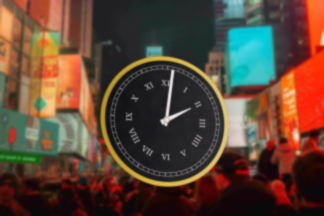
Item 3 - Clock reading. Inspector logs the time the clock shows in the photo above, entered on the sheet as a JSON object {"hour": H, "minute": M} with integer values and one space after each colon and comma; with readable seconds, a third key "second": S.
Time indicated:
{"hour": 2, "minute": 1}
